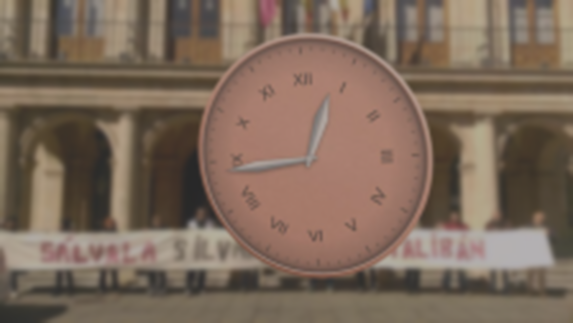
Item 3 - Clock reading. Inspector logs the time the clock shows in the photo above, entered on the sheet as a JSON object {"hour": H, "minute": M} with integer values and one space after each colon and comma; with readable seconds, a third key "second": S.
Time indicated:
{"hour": 12, "minute": 44}
